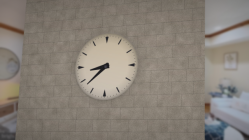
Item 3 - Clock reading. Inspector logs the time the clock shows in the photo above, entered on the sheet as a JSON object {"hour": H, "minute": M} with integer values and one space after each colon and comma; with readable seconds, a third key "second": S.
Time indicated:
{"hour": 8, "minute": 38}
